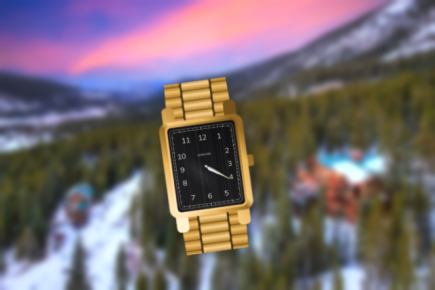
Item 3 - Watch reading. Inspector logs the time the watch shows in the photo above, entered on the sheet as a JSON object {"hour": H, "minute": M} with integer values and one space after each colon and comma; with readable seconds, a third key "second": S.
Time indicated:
{"hour": 4, "minute": 21}
